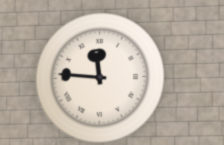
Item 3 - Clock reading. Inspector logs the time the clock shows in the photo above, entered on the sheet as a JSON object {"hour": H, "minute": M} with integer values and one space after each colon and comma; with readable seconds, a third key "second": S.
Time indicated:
{"hour": 11, "minute": 46}
